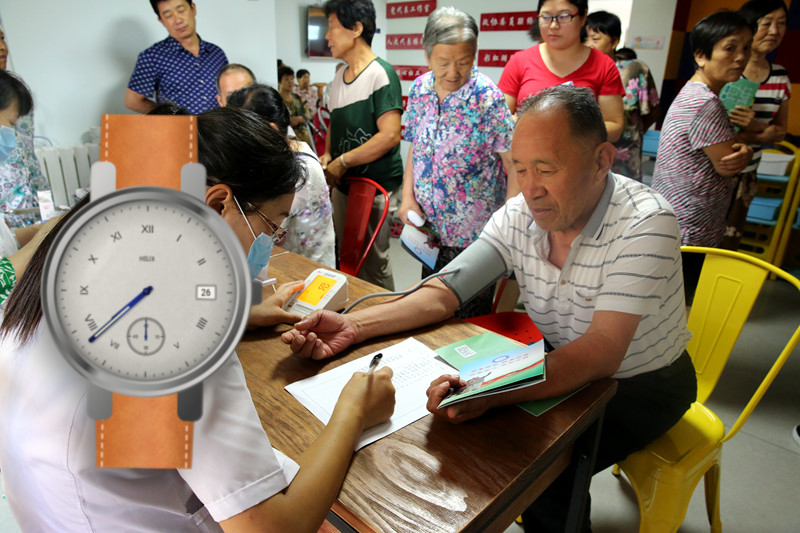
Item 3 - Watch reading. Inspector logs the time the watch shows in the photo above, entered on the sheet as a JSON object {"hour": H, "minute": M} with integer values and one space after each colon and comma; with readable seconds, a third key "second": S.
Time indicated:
{"hour": 7, "minute": 38}
